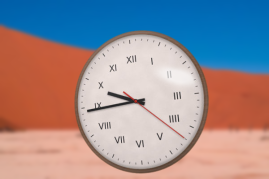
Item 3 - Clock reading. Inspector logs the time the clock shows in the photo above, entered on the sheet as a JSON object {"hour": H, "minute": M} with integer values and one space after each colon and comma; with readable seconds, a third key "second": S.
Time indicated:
{"hour": 9, "minute": 44, "second": 22}
